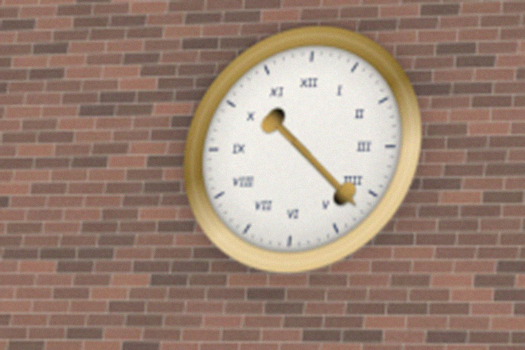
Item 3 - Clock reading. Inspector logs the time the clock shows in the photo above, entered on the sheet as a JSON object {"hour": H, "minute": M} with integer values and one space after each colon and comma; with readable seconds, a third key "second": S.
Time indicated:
{"hour": 10, "minute": 22}
